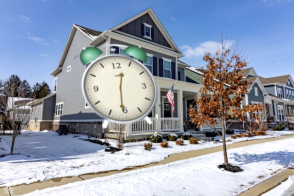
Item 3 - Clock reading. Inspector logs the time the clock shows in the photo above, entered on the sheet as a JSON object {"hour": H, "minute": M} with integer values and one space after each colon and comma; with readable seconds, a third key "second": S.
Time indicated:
{"hour": 12, "minute": 31}
